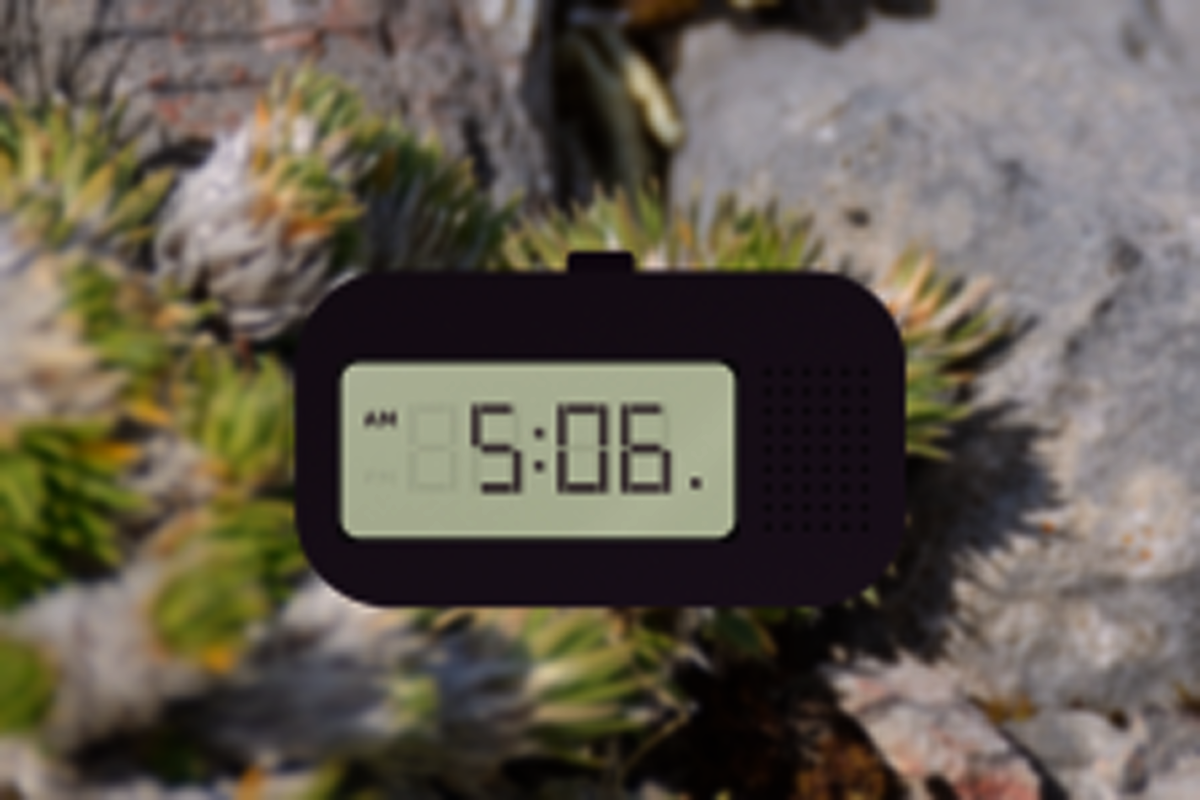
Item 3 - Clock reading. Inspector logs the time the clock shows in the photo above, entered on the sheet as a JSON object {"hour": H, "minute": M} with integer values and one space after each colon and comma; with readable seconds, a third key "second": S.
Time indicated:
{"hour": 5, "minute": 6}
